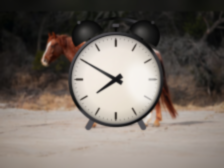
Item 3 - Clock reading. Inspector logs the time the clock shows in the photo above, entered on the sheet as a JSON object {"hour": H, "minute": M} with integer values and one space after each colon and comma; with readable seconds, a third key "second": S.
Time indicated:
{"hour": 7, "minute": 50}
